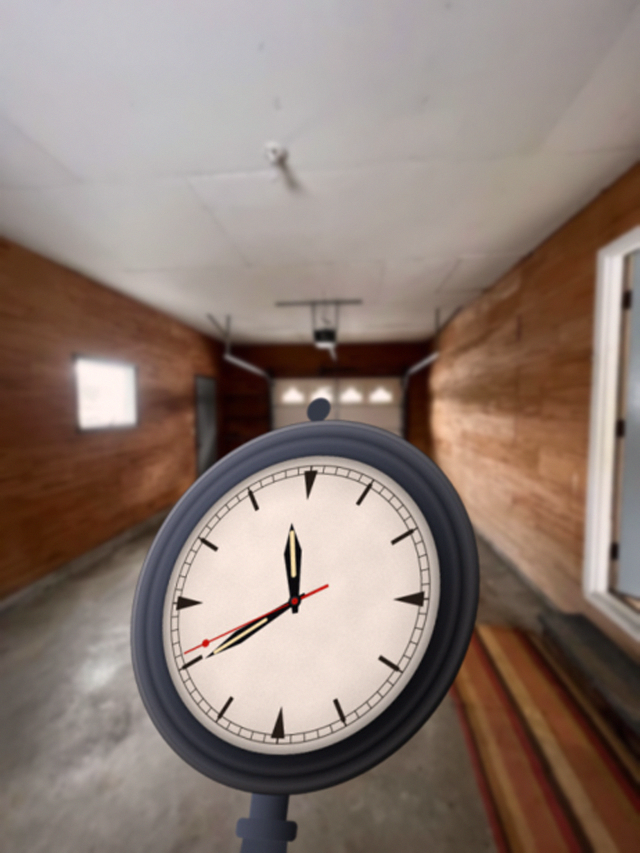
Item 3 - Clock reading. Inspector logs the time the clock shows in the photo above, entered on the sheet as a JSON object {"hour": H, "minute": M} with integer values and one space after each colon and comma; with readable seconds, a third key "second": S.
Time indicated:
{"hour": 11, "minute": 39, "second": 41}
